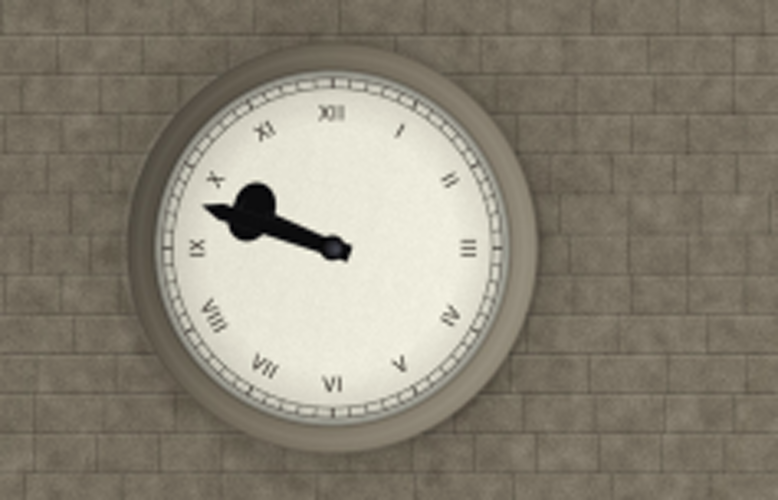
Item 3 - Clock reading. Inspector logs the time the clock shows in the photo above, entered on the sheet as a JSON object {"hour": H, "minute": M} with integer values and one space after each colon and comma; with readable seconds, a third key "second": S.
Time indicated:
{"hour": 9, "minute": 48}
